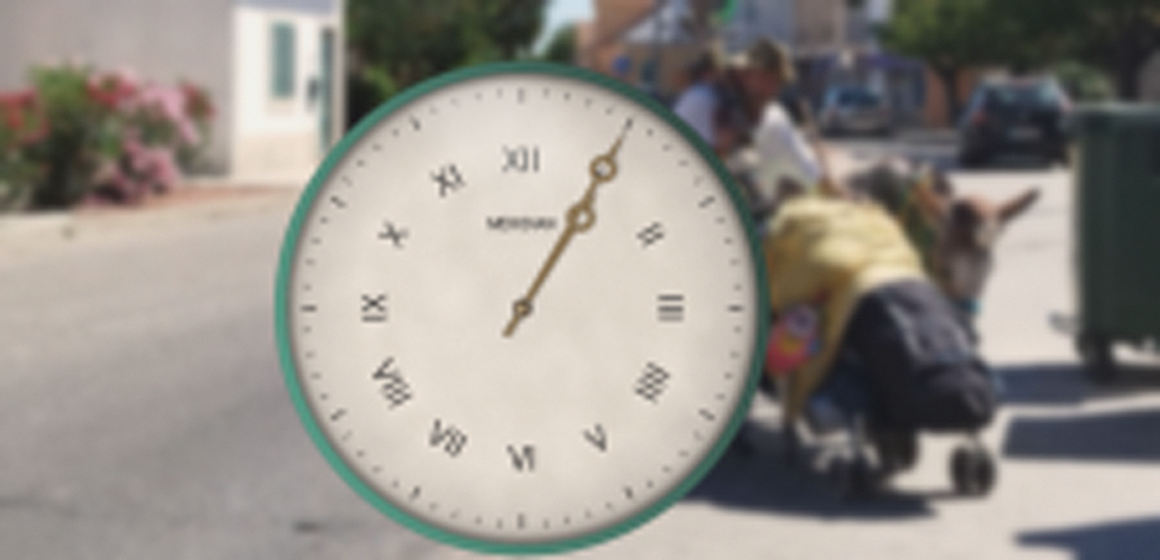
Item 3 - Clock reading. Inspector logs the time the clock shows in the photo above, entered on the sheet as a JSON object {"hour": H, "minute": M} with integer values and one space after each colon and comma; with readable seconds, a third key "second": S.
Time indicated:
{"hour": 1, "minute": 5}
